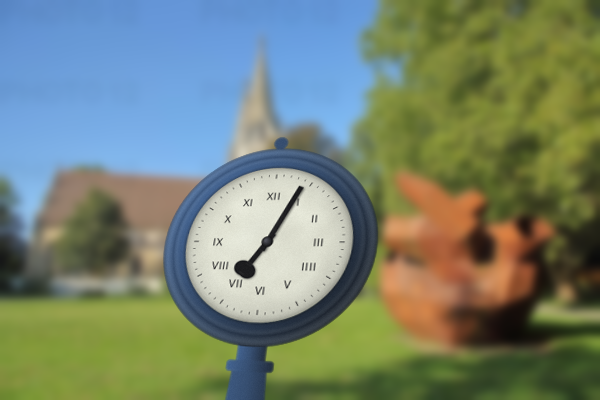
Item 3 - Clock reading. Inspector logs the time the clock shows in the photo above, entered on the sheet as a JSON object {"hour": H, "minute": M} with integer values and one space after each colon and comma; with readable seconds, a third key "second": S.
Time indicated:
{"hour": 7, "minute": 4}
